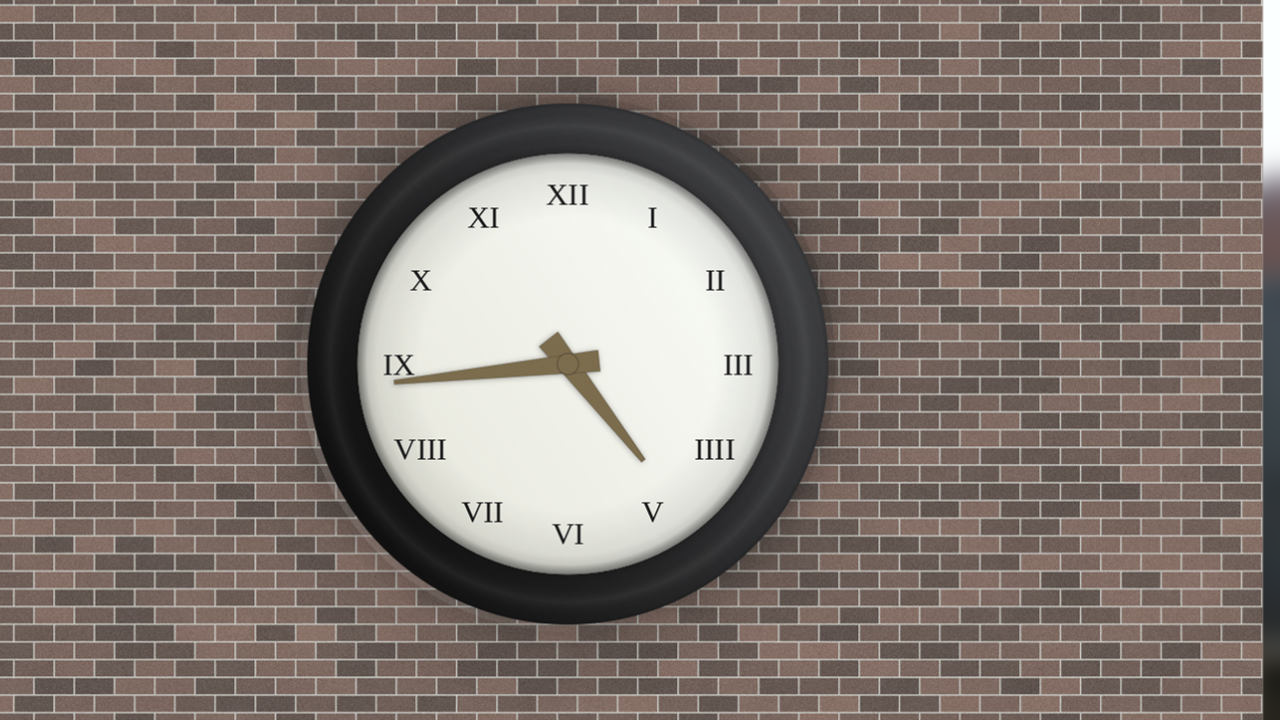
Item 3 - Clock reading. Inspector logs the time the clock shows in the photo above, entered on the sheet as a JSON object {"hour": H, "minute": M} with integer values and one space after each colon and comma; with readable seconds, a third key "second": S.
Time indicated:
{"hour": 4, "minute": 44}
